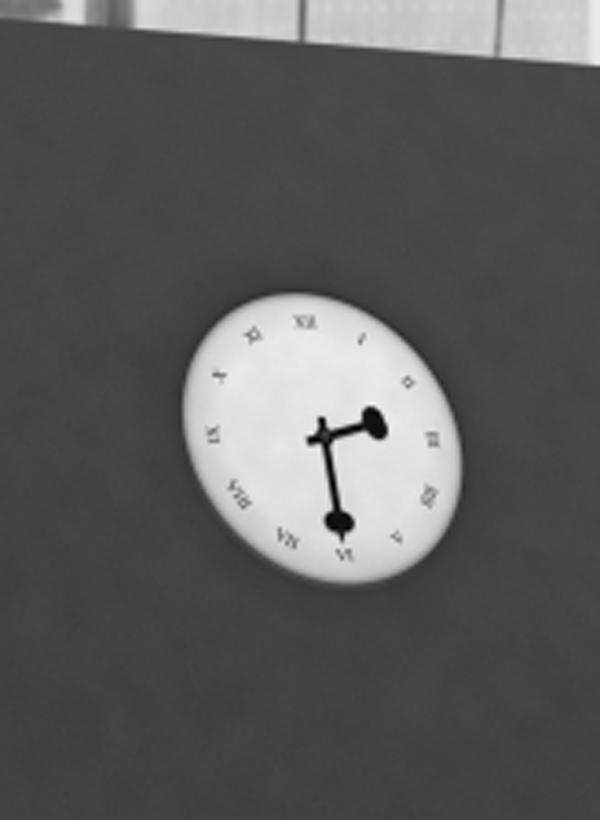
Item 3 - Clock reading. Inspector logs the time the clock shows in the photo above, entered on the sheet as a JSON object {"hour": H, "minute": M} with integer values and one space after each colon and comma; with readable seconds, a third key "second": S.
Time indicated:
{"hour": 2, "minute": 30}
